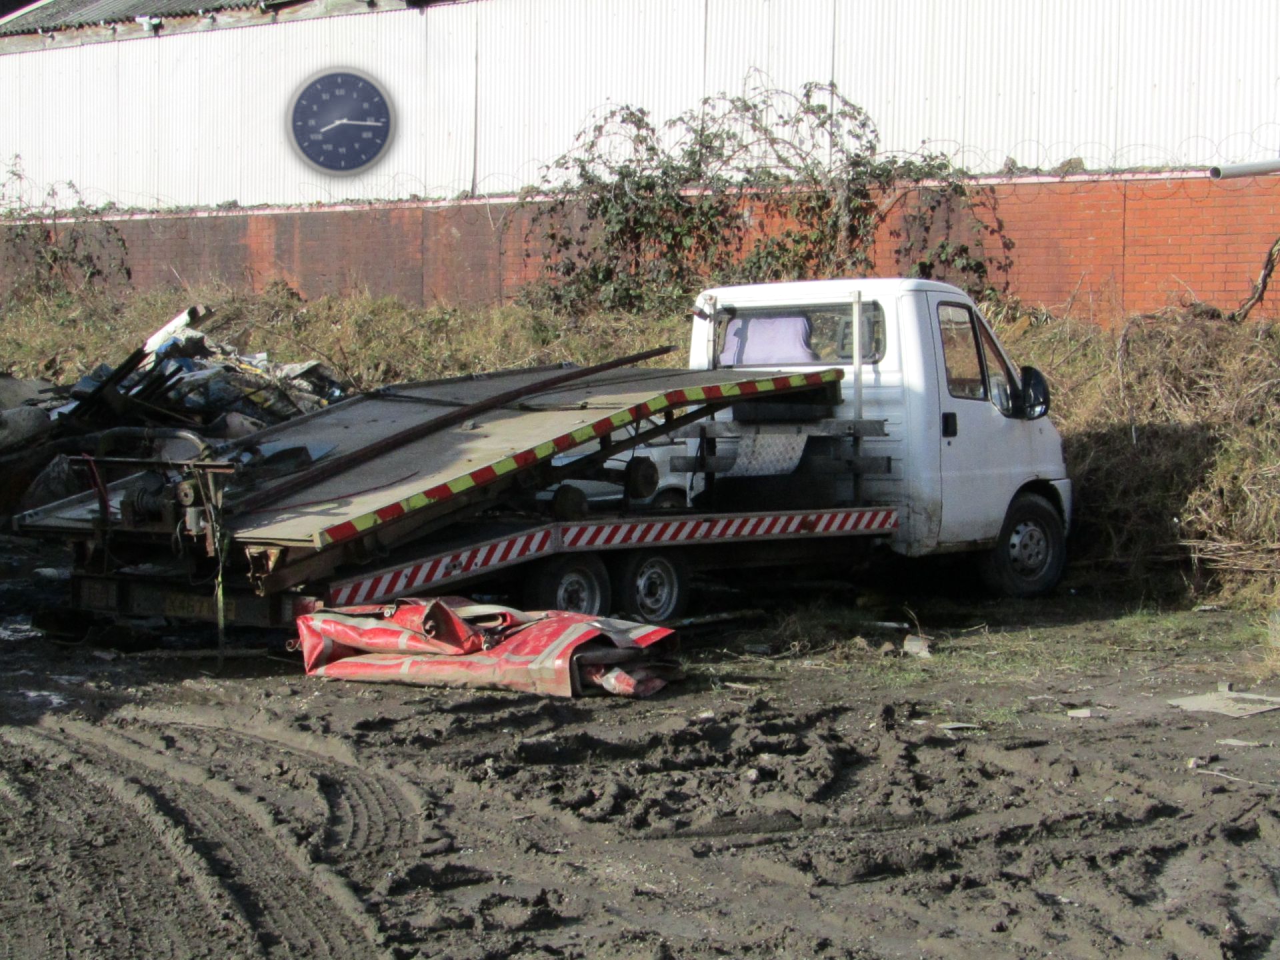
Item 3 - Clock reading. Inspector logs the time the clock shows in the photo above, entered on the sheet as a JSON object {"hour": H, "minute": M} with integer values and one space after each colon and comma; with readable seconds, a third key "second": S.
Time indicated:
{"hour": 8, "minute": 16}
